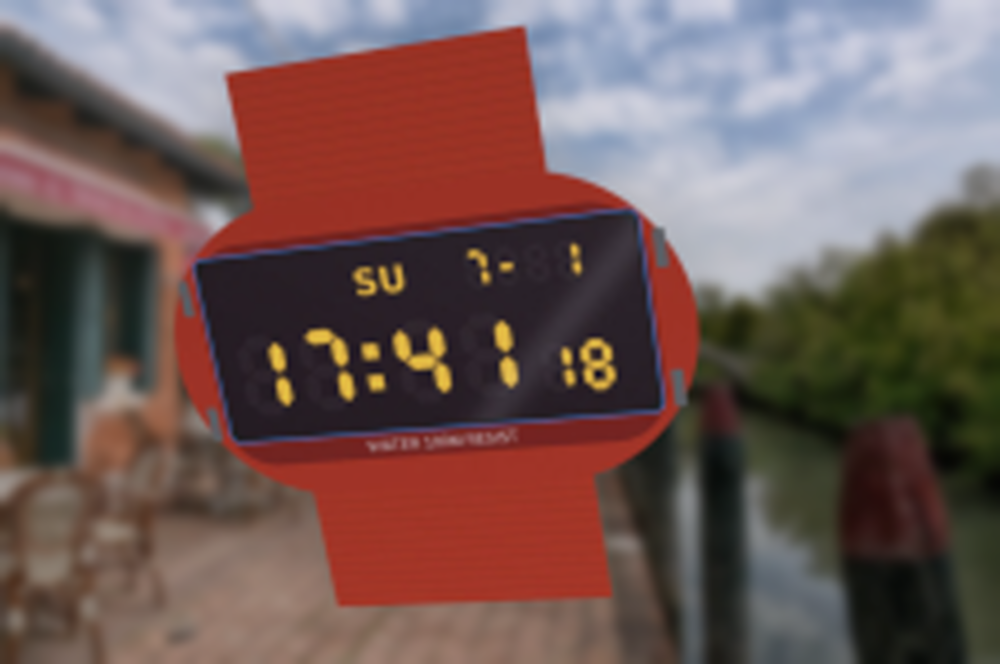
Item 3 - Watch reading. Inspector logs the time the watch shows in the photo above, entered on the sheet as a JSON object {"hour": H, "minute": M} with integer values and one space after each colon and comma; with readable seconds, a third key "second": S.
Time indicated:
{"hour": 17, "minute": 41, "second": 18}
